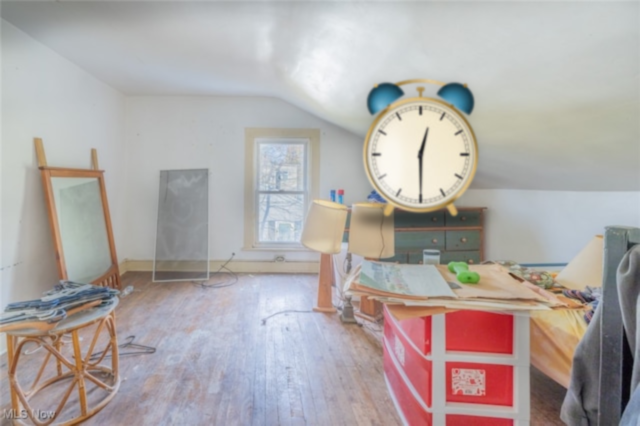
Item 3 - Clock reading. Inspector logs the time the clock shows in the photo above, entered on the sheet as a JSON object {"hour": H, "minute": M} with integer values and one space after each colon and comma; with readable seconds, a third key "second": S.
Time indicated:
{"hour": 12, "minute": 30}
